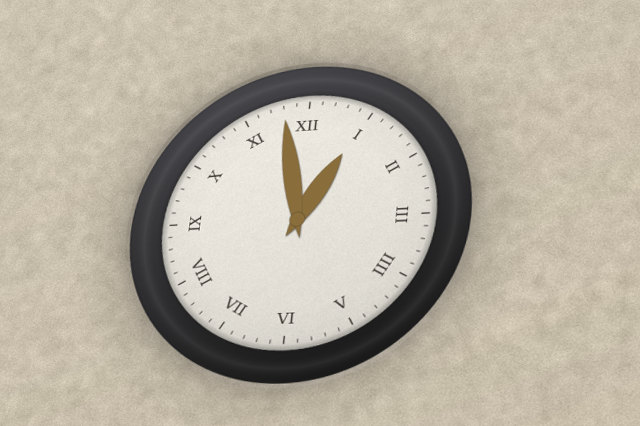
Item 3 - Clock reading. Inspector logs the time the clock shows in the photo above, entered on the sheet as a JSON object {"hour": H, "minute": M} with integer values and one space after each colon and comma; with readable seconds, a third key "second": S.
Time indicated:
{"hour": 12, "minute": 58}
